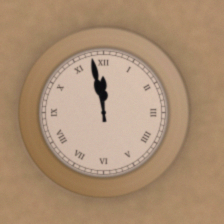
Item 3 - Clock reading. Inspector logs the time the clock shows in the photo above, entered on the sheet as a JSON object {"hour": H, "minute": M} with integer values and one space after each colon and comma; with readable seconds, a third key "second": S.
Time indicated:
{"hour": 11, "minute": 58}
